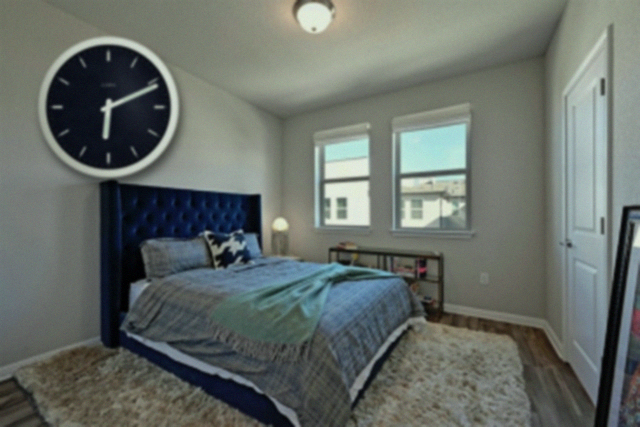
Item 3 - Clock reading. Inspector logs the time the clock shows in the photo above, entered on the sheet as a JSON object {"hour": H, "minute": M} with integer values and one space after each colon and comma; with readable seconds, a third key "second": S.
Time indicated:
{"hour": 6, "minute": 11}
